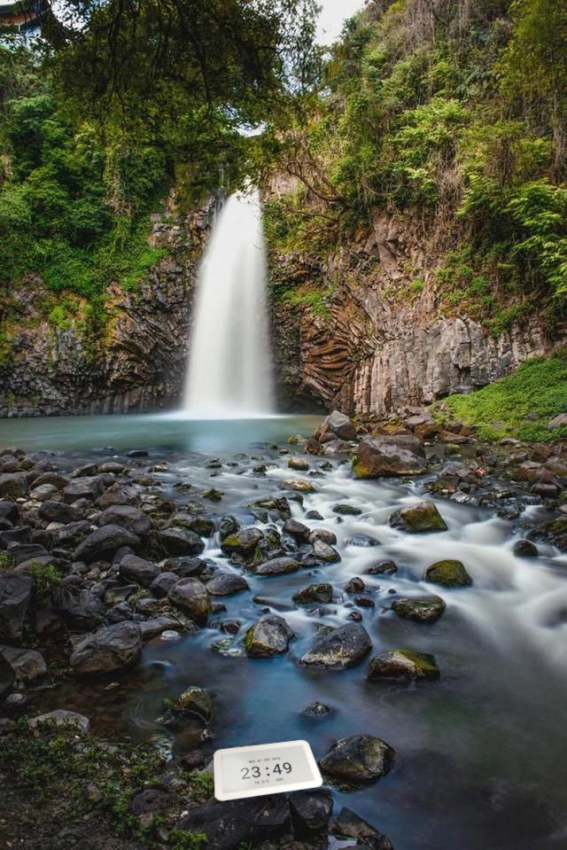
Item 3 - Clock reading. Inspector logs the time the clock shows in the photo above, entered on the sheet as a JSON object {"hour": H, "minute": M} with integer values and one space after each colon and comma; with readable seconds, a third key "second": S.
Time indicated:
{"hour": 23, "minute": 49}
